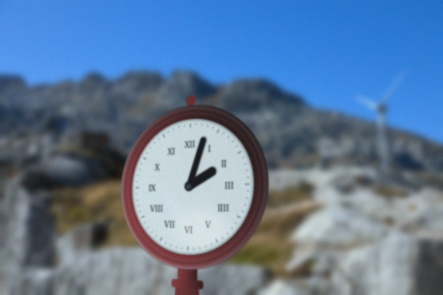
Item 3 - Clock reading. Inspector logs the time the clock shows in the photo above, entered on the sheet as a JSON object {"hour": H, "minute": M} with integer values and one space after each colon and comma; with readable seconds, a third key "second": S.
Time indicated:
{"hour": 2, "minute": 3}
